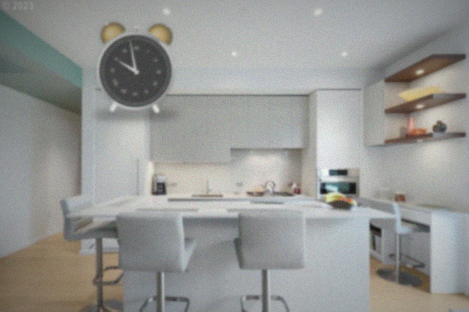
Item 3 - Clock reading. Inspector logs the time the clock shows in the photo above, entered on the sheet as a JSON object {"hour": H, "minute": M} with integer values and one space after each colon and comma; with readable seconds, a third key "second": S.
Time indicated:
{"hour": 9, "minute": 58}
